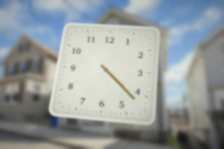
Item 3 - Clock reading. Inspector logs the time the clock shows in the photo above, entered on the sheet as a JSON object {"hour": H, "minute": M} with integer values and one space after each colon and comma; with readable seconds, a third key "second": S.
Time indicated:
{"hour": 4, "minute": 22}
